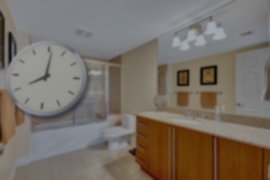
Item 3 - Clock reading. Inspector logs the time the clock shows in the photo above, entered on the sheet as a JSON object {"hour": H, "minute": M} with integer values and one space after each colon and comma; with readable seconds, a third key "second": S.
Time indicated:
{"hour": 8, "minute": 1}
